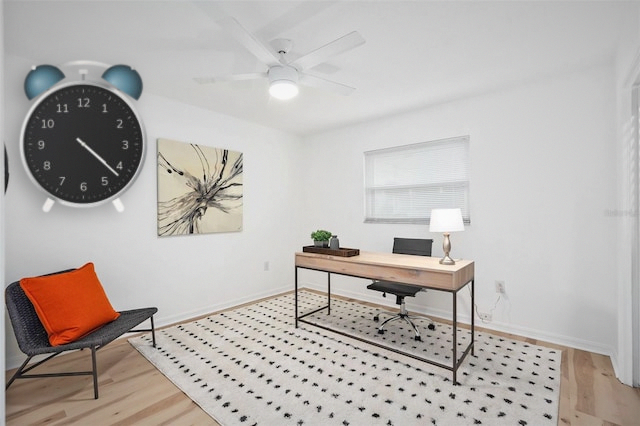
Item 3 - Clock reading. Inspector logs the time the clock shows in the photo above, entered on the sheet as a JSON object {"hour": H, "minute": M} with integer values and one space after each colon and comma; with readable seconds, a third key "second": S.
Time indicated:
{"hour": 4, "minute": 22}
